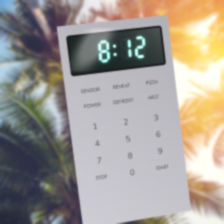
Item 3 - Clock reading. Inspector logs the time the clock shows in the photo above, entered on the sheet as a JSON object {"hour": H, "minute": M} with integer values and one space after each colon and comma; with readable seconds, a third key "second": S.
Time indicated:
{"hour": 8, "minute": 12}
